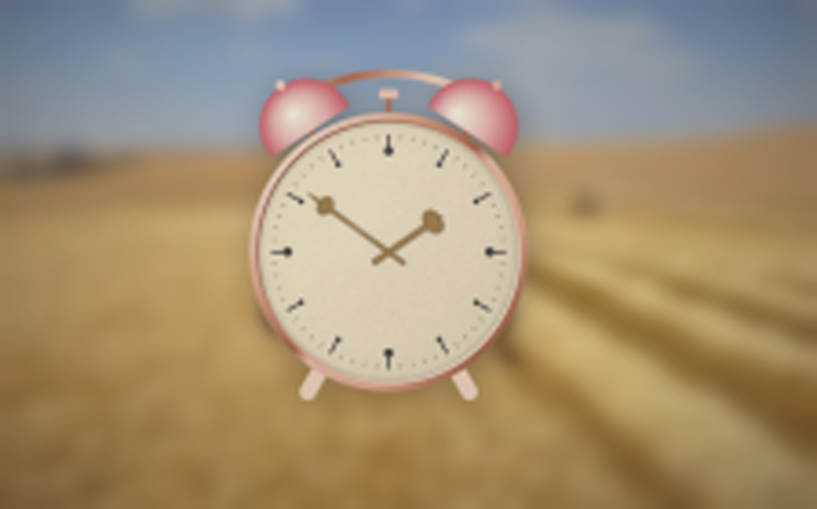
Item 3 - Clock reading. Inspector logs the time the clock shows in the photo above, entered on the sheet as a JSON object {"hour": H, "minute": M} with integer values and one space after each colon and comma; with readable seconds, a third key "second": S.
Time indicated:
{"hour": 1, "minute": 51}
